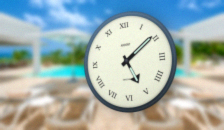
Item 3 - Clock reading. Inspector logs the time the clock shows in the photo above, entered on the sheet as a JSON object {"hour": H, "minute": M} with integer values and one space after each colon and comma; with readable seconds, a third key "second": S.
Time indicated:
{"hour": 5, "minute": 9}
